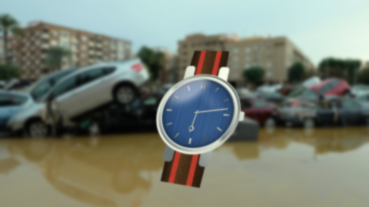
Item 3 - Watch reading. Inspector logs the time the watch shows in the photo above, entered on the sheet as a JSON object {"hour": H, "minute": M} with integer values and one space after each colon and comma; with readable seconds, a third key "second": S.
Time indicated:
{"hour": 6, "minute": 13}
